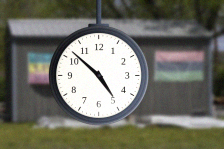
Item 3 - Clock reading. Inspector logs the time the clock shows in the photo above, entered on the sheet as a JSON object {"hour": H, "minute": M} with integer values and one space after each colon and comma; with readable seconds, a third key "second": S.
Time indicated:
{"hour": 4, "minute": 52}
